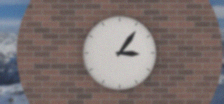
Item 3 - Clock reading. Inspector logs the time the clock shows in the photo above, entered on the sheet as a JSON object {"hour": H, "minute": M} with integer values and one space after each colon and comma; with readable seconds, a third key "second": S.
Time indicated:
{"hour": 3, "minute": 6}
